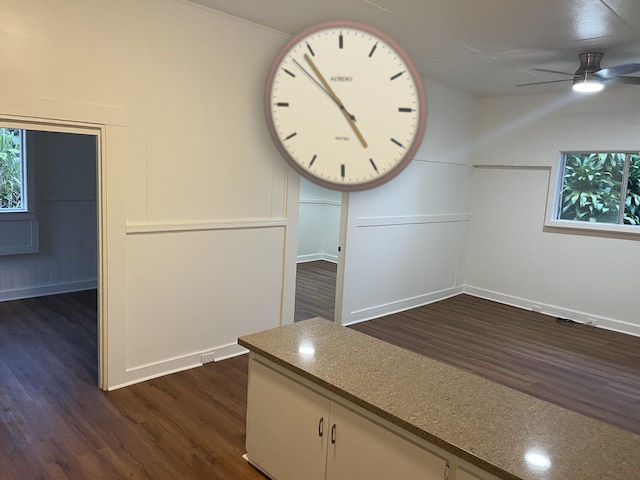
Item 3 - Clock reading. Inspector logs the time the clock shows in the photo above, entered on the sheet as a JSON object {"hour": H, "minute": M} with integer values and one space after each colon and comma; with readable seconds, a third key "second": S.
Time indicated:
{"hour": 4, "minute": 53, "second": 52}
